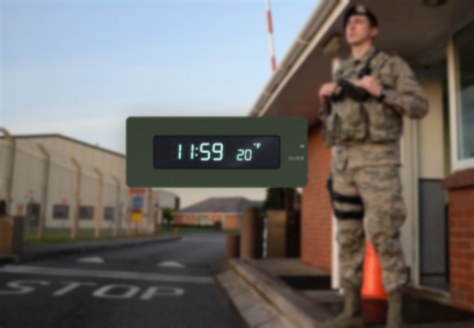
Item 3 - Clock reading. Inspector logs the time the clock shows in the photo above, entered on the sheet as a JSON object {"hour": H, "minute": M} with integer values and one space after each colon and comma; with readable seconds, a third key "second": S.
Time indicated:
{"hour": 11, "minute": 59}
